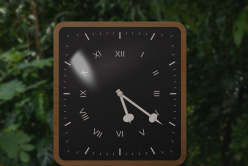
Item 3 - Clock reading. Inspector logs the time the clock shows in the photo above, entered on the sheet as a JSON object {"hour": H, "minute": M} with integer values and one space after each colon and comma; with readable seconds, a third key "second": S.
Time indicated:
{"hour": 5, "minute": 21}
